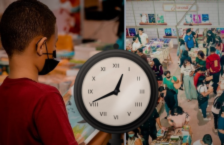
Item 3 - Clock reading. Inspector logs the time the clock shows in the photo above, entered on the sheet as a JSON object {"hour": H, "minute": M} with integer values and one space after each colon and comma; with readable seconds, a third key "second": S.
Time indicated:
{"hour": 12, "minute": 41}
